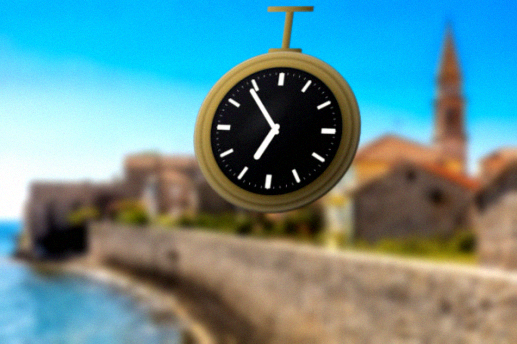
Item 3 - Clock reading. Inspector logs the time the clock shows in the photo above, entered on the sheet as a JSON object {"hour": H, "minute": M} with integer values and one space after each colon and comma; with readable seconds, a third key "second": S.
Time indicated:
{"hour": 6, "minute": 54}
